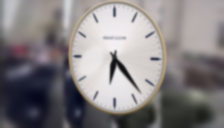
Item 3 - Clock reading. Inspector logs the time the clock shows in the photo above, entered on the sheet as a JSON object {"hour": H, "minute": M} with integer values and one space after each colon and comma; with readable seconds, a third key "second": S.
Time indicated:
{"hour": 6, "minute": 23}
